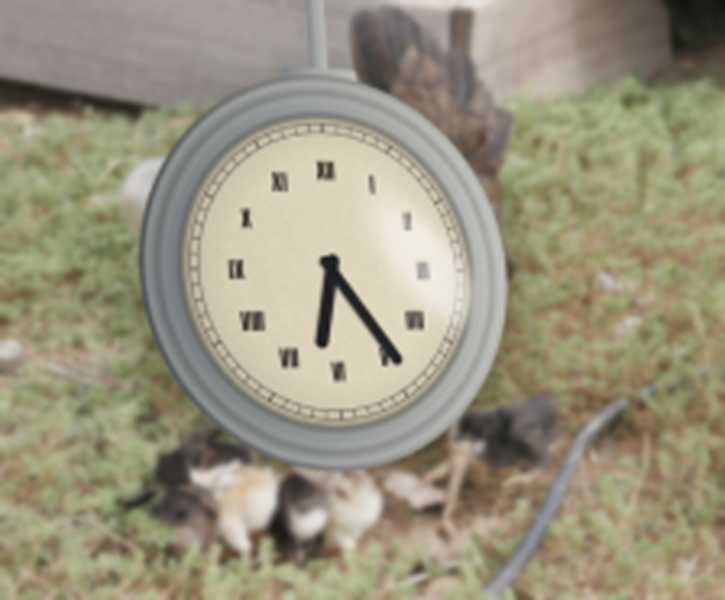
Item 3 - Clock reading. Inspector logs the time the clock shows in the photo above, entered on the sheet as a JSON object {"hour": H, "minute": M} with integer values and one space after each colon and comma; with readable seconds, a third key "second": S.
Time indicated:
{"hour": 6, "minute": 24}
